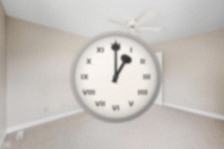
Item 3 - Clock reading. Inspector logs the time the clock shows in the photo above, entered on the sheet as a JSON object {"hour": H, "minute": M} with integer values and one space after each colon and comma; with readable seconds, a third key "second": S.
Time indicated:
{"hour": 1, "minute": 0}
